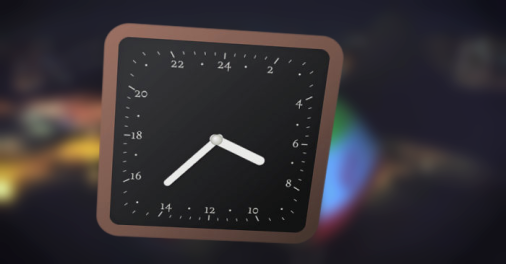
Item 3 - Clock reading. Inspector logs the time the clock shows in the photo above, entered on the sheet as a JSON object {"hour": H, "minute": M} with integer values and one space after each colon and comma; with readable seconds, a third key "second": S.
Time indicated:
{"hour": 7, "minute": 37}
